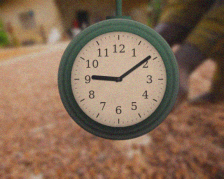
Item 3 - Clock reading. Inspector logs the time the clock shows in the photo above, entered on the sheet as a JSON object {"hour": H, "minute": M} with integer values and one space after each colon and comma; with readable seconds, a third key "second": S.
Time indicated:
{"hour": 9, "minute": 9}
